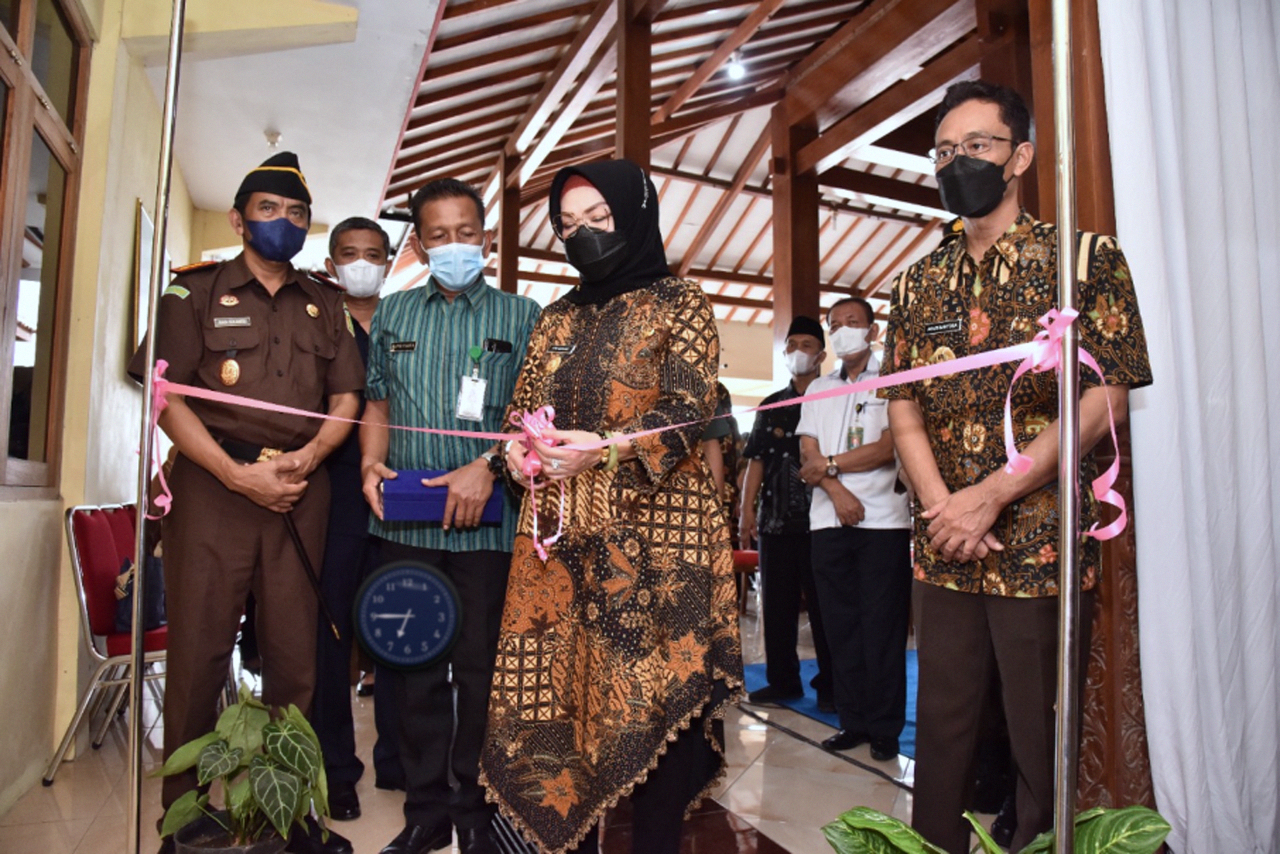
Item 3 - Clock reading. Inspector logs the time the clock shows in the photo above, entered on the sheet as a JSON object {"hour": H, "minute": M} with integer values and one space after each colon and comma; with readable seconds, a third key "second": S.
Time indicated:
{"hour": 6, "minute": 45}
